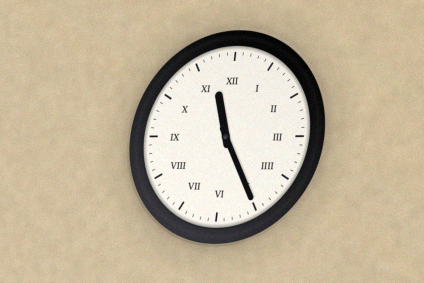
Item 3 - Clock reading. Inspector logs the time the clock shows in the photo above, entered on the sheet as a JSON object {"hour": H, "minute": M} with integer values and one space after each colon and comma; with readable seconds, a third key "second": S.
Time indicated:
{"hour": 11, "minute": 25}
